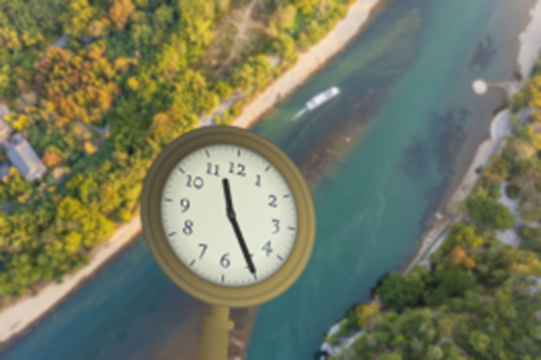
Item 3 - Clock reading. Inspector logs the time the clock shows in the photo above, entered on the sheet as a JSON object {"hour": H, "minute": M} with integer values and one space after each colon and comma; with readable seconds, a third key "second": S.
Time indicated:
{"hour": 11, "minute": 25}
